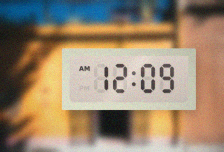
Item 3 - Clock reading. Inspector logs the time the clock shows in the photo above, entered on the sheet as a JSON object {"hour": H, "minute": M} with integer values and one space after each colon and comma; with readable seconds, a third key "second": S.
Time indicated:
{"hour": 12, "minute": 9}
